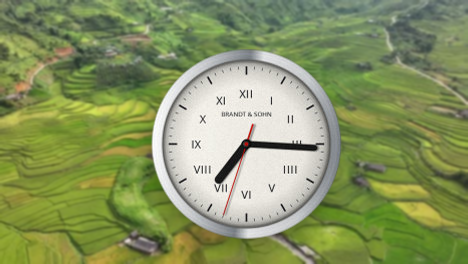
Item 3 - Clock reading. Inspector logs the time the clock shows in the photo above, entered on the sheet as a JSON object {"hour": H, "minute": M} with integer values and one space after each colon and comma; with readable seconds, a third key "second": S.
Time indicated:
{"hour": 7, "minute": 15, "second": 33}
